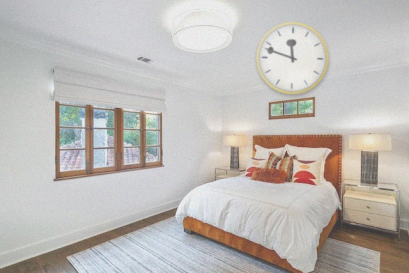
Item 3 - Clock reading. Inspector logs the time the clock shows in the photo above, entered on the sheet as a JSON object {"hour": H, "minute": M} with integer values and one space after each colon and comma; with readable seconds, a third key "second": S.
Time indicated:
{"hour": 11, "minute": 48}
